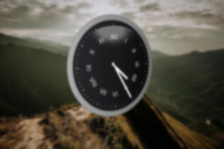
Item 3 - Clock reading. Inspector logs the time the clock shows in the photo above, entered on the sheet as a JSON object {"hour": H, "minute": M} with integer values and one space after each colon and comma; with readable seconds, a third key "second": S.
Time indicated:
{"hour": 4, "minute": 25}
